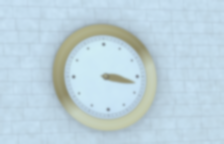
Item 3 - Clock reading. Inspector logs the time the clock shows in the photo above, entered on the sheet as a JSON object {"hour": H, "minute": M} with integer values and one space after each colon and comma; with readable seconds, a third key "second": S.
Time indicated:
{"hour": 3, "minute": 17}
